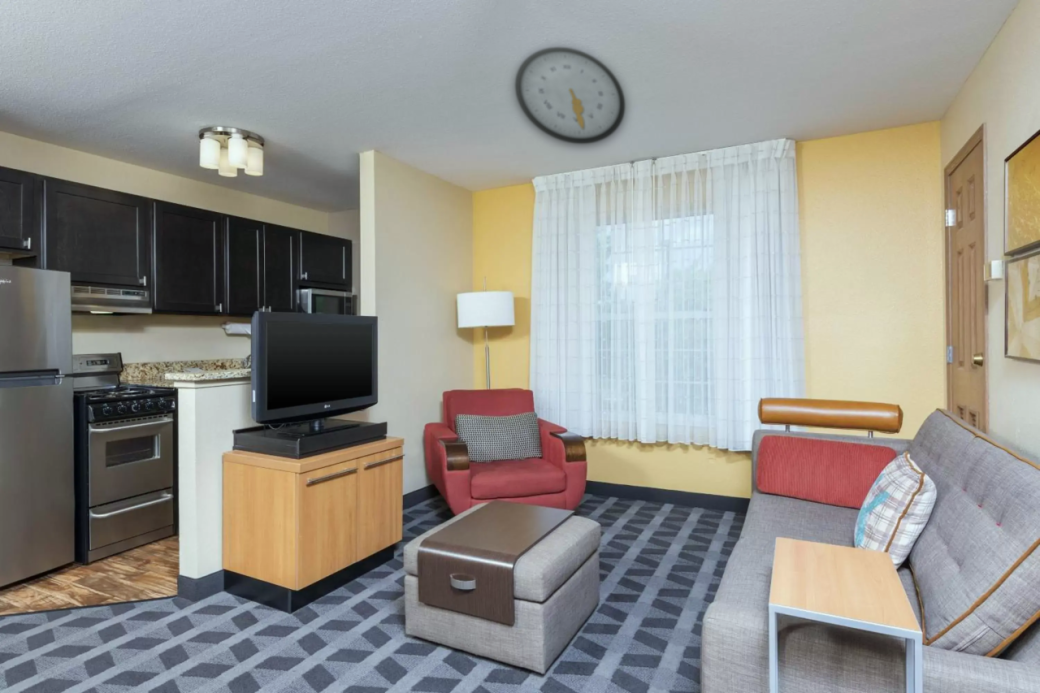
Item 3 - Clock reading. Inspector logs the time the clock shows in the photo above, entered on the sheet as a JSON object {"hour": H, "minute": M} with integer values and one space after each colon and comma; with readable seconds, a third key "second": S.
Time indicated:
{"hour": 5, "minute": 29}
